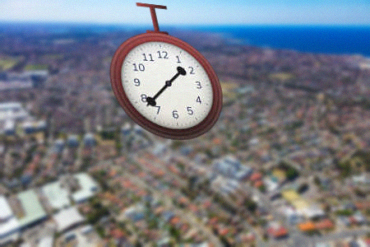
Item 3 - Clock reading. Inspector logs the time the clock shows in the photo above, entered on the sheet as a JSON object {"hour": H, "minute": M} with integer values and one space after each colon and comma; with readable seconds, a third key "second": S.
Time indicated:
{"hour": 1, "minute": 38}
